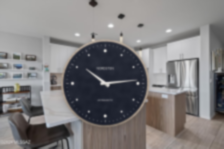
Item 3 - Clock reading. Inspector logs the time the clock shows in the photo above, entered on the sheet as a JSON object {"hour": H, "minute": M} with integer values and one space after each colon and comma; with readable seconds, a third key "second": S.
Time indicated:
{"hour": 10, "minute": 14}
